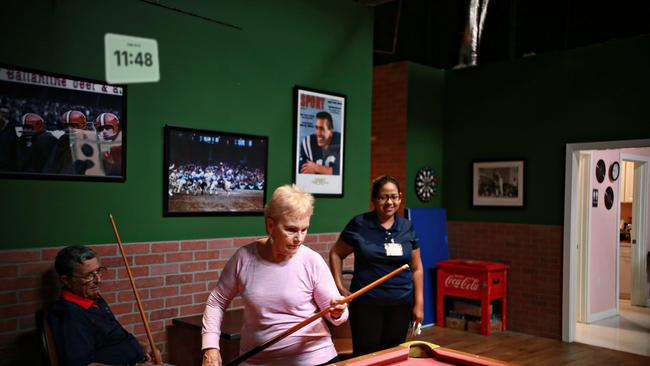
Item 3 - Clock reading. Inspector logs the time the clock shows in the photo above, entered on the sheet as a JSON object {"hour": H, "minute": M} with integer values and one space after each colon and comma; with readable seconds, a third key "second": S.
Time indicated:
{"hour": 11, "minute": 48}
